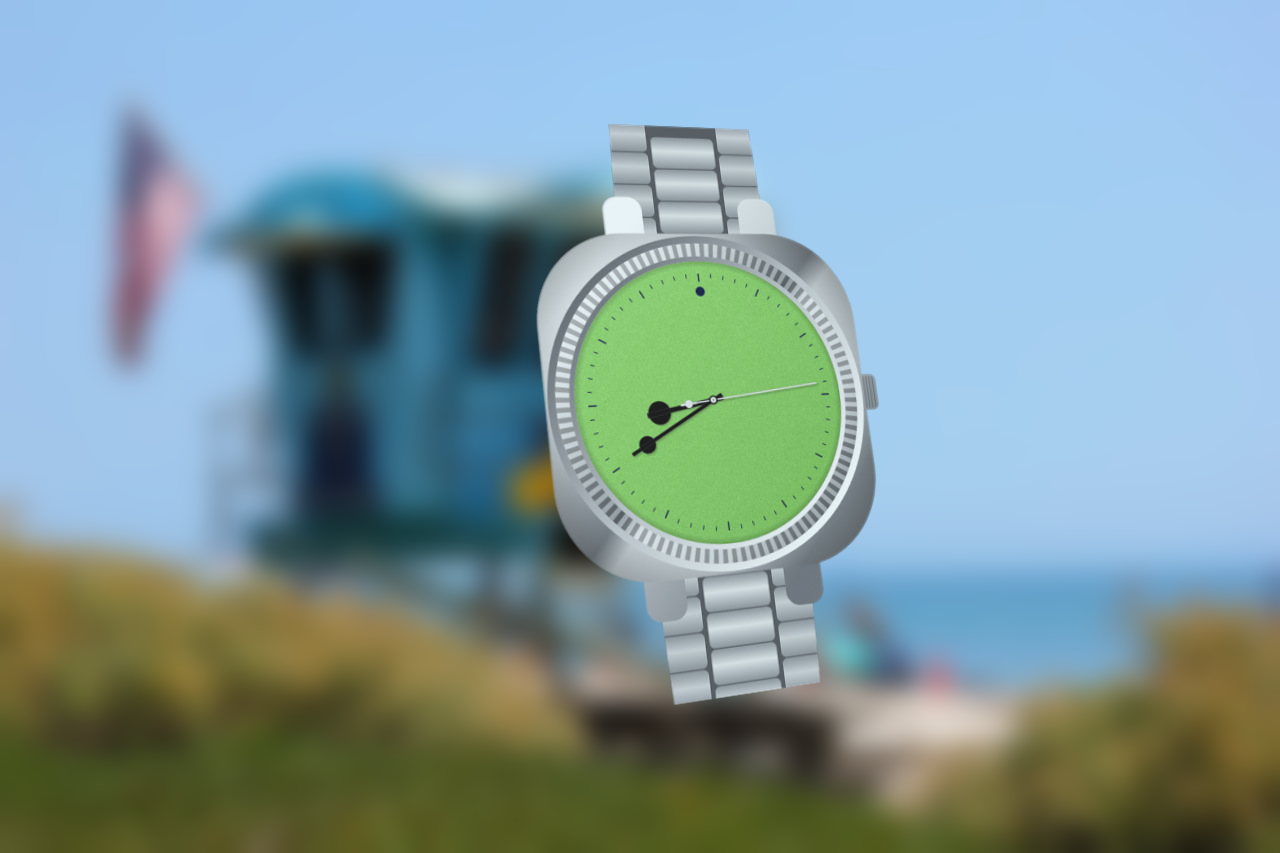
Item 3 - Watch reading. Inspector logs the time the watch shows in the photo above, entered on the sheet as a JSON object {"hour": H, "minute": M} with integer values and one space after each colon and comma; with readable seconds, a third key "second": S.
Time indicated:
{"hour": 8, "minute": 40, "second": 14}
